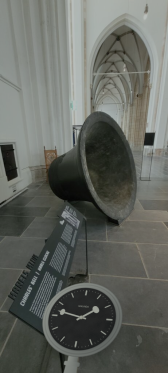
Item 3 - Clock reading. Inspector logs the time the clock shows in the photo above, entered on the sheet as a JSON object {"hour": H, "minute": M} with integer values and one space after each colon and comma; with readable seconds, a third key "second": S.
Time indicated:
{"hour": 1, "minute": 47}
